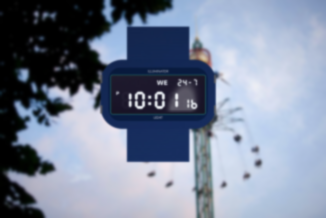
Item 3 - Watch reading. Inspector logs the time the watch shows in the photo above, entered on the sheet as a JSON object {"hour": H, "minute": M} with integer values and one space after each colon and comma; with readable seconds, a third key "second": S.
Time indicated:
{"hour": 10, "minute": 1, "second": 16}
